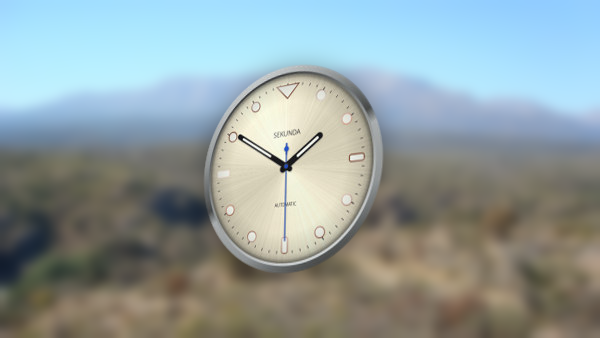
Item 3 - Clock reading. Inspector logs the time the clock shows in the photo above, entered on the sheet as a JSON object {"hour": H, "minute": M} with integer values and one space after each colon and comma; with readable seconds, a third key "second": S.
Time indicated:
{"hour": 1, "minute": 50, "second": 30}
